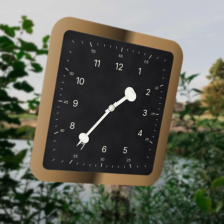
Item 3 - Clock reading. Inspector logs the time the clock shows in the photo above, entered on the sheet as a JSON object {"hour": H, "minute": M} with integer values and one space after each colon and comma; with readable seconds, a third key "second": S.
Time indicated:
{"hour": 1, "minute": 36}
